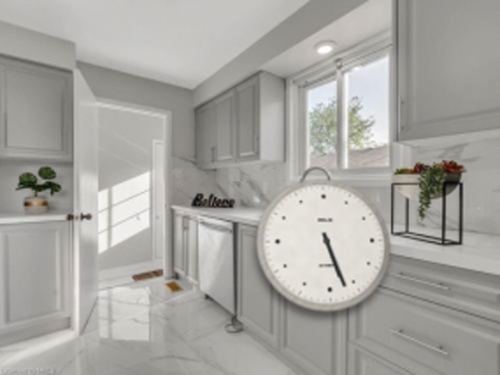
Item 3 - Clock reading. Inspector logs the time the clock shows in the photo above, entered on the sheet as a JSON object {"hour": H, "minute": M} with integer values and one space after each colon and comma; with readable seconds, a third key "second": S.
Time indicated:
{"hour": 5, "minute": 27}
